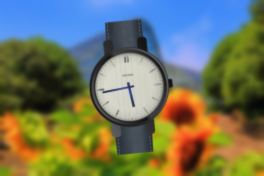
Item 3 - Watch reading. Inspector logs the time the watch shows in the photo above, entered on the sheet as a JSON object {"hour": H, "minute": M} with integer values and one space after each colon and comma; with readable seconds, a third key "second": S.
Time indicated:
{"hour": 5, "minute": 44}
